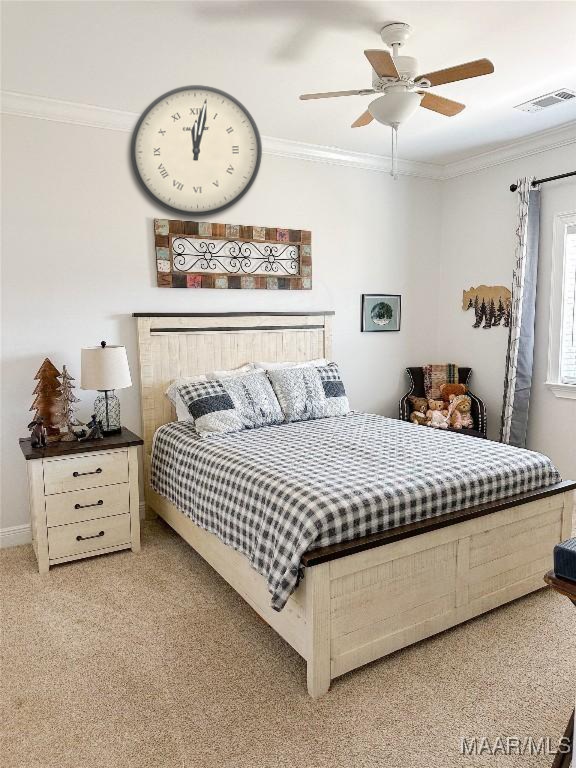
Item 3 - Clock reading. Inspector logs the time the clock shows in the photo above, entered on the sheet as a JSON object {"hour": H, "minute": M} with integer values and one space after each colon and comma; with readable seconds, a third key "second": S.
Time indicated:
{"hour": 12, "minute": 2}
